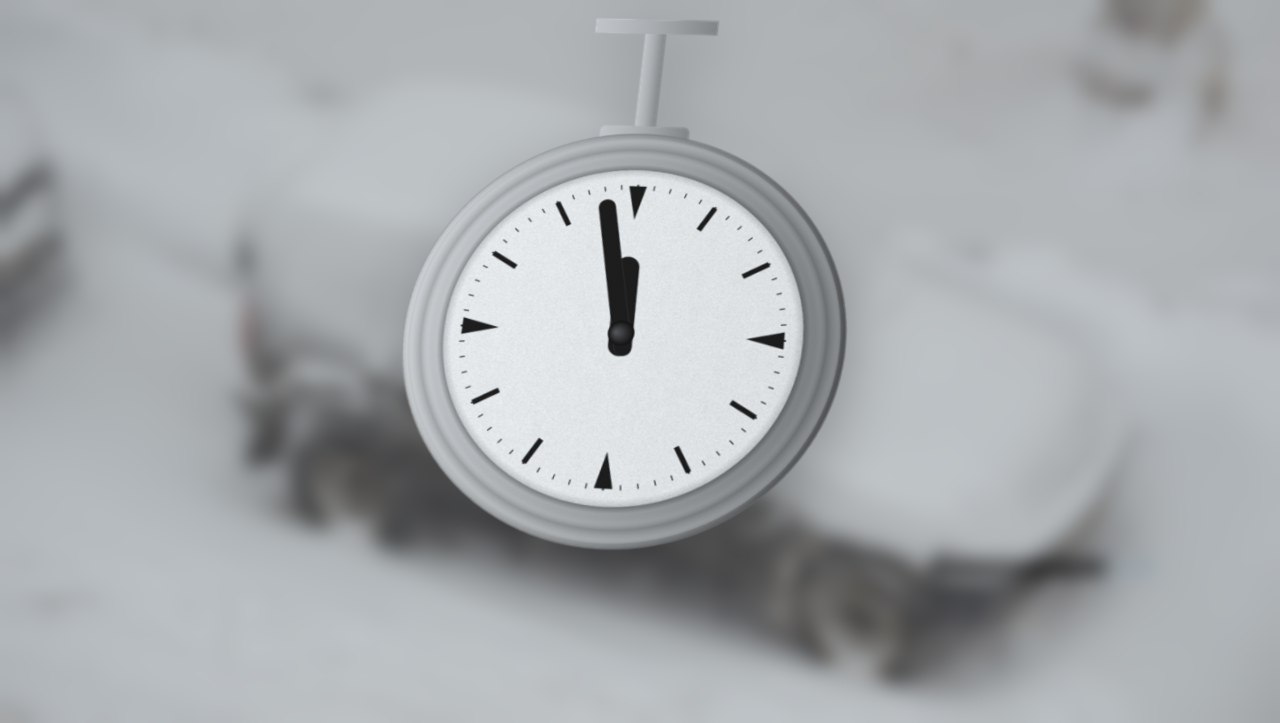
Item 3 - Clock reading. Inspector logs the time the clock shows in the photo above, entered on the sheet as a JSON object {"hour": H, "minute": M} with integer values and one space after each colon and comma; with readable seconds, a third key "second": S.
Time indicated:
{"hour": 11, "minute": 58}
